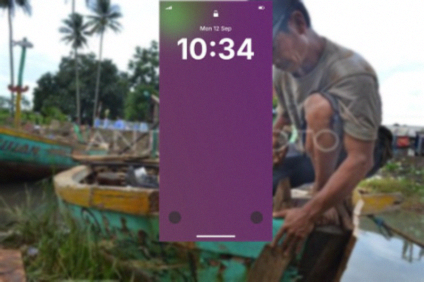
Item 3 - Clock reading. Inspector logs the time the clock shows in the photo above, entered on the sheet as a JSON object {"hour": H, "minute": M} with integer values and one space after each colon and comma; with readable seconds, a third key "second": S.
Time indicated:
{"hour": 10, "minute": 34}
